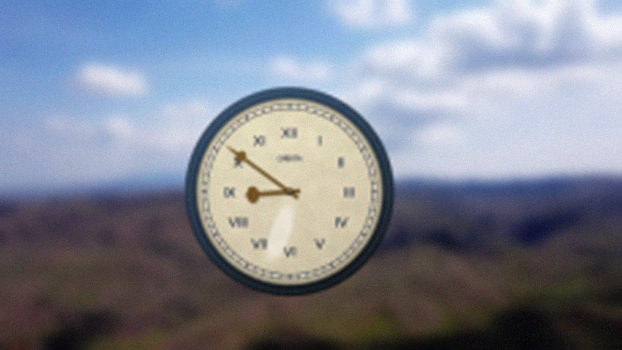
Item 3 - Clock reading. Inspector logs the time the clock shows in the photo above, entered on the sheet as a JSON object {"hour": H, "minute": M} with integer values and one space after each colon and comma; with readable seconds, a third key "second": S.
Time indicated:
{"hour": 8, "minute": 51}
